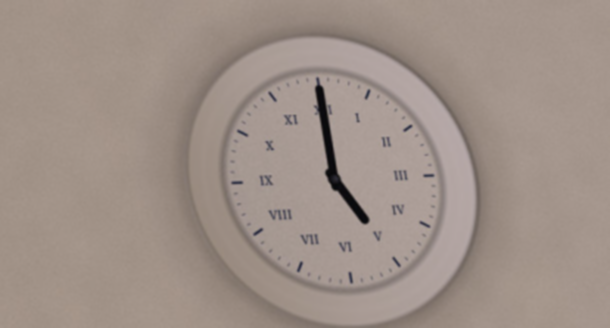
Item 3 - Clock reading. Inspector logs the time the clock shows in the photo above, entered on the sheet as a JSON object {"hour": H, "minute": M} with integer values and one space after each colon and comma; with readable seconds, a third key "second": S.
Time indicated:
{"hour": 5, "minute": 0}
